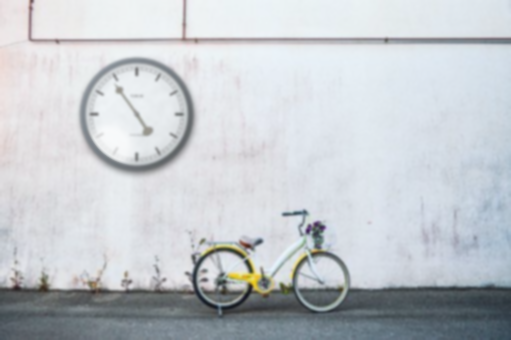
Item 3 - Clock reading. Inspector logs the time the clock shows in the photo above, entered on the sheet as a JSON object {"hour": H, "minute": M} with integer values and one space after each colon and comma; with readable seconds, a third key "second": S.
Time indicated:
{"hour": 4, "minute": 54}
